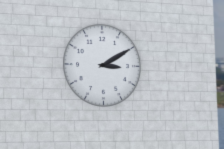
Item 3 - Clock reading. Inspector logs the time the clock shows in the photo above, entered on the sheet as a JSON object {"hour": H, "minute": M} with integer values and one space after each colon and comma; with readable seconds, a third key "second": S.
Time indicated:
{"hour": 3, "minute": 10}
